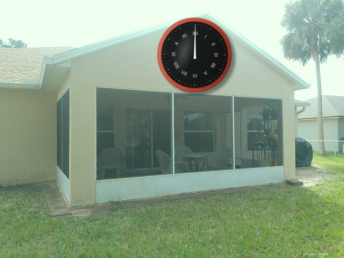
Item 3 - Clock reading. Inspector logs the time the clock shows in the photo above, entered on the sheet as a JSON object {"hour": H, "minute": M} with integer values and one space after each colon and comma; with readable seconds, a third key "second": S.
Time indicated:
{"hour": 12, "minute": 0}
